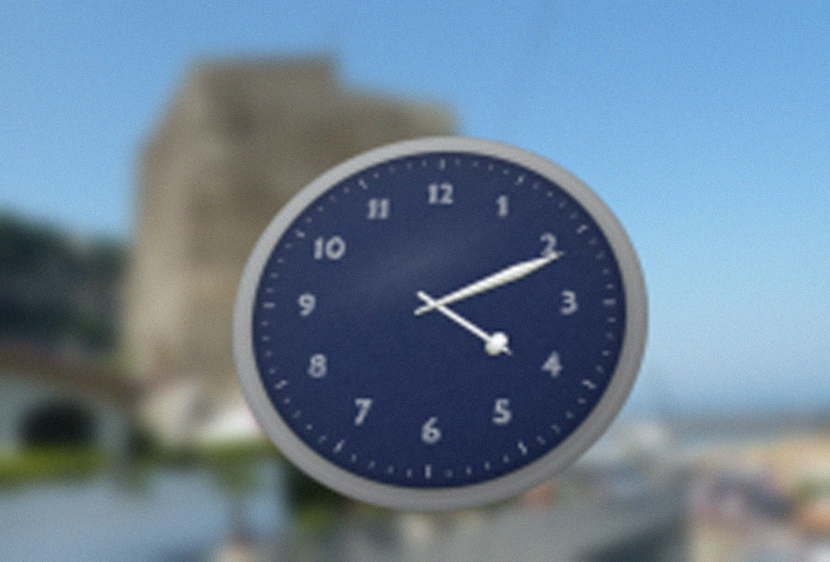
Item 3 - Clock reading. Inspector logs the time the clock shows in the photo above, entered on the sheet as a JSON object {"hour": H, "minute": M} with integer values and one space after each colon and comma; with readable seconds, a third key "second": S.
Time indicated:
{"hour": 4, "minute": 11}
